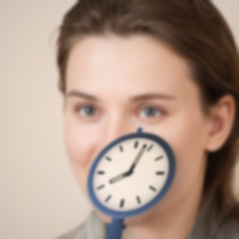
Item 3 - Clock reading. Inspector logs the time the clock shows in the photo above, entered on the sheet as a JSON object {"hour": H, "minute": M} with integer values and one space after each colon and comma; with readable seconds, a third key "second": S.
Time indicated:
{"hour": 8, "minute": 3}
